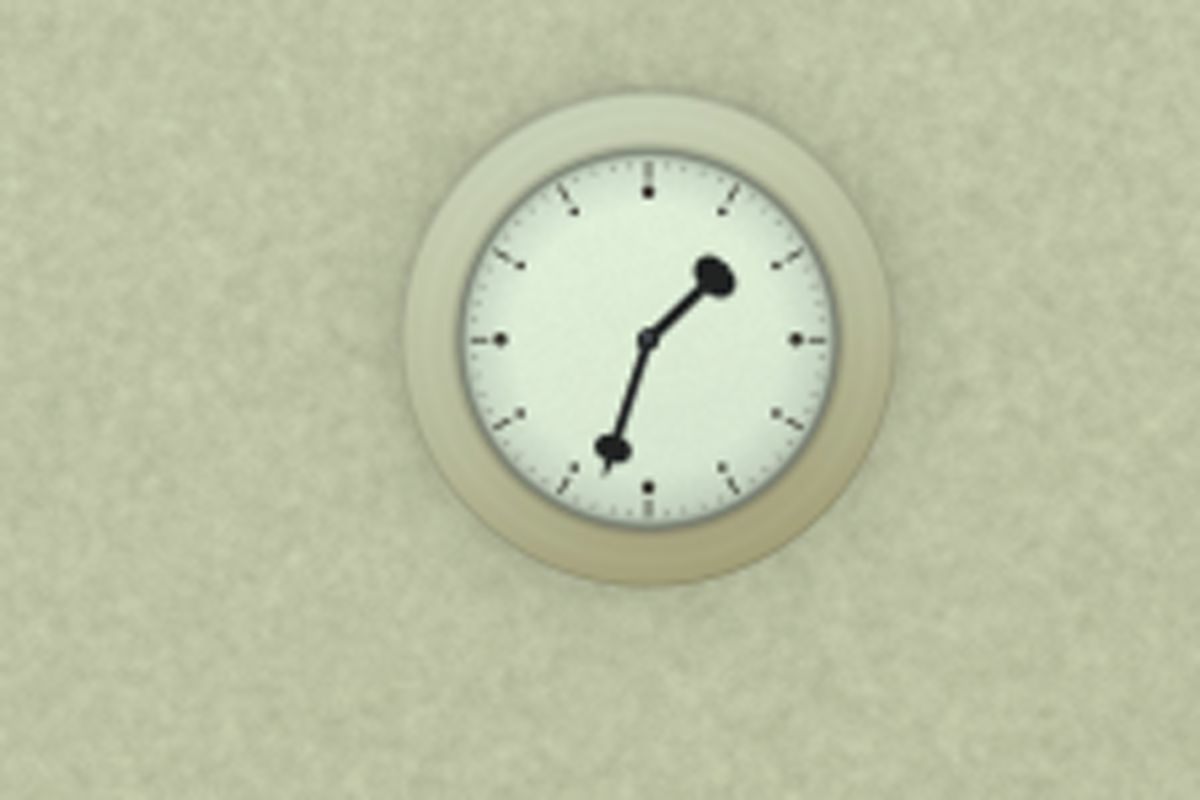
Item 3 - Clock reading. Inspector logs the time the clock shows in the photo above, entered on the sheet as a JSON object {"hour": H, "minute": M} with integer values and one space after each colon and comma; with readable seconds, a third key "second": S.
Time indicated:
{"hour": 1, "minute": 33}
